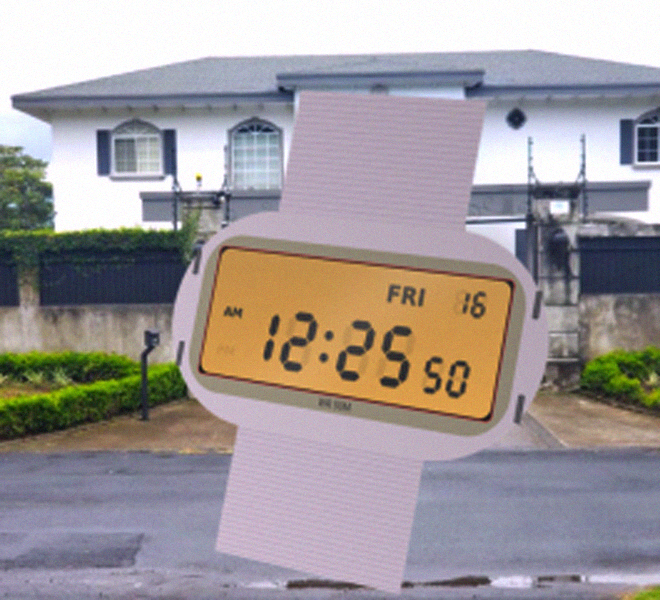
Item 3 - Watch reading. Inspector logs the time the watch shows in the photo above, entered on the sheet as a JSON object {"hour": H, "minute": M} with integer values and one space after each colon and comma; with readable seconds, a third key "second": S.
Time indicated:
{"hour": 12, "minute": 25, "second": 50}
